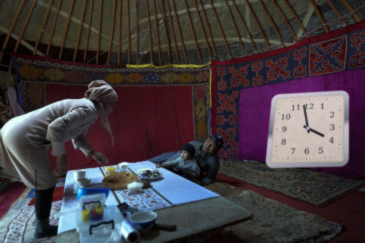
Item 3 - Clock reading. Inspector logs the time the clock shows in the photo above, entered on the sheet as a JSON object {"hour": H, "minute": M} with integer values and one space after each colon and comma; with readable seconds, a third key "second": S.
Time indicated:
{"hour": 3, "minute": 58}
